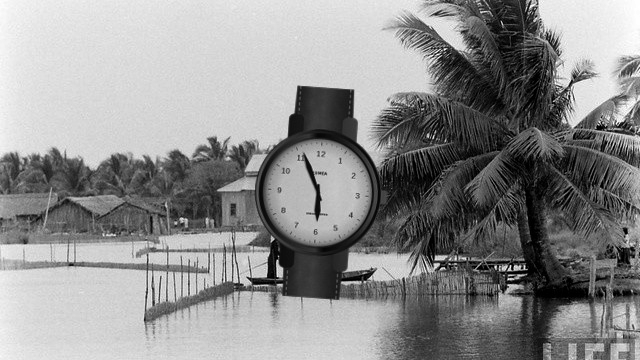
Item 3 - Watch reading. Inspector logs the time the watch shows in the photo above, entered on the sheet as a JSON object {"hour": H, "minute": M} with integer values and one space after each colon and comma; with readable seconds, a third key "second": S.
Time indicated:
{"hour": 5, "minute": 56}
